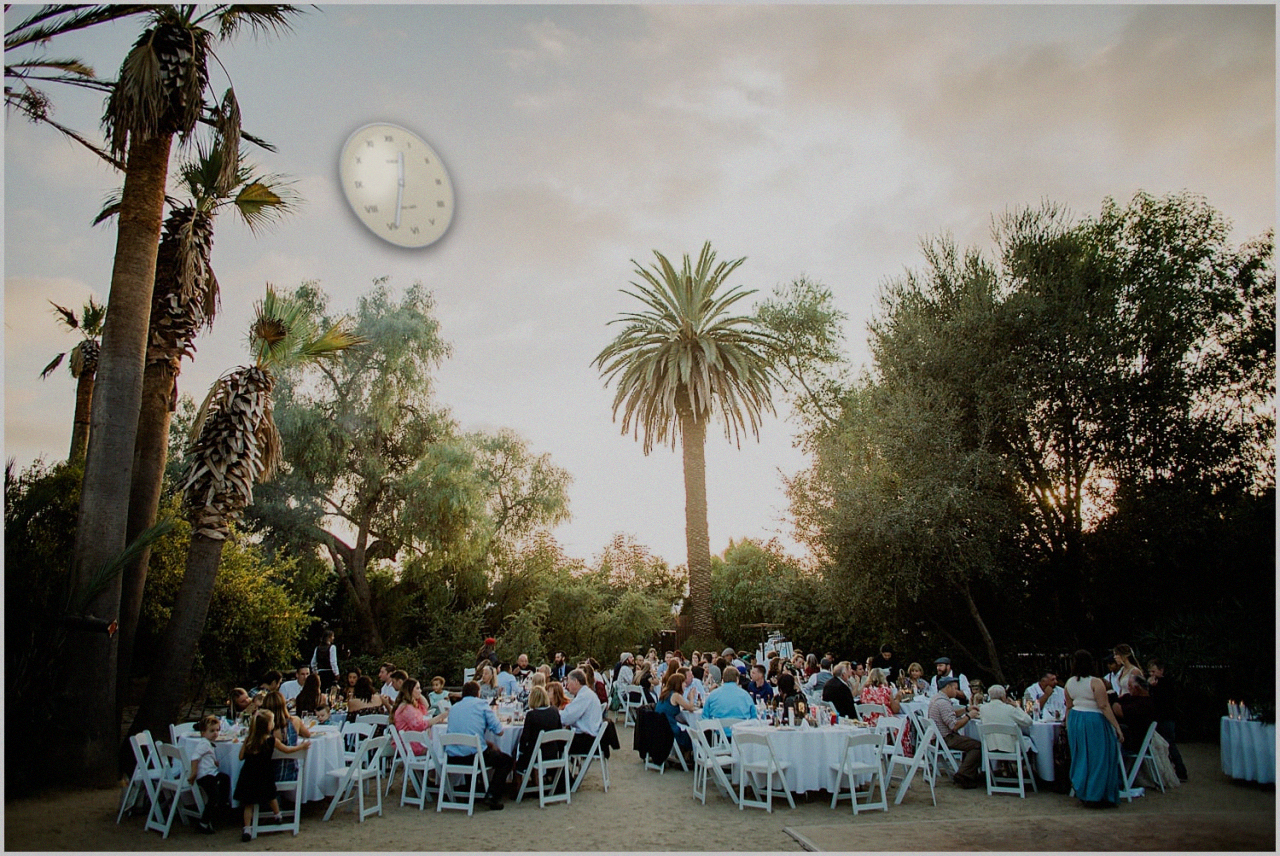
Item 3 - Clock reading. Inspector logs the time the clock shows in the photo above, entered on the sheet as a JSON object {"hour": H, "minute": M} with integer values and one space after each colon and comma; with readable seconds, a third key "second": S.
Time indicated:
{"hour": 12, "minute": 34}
